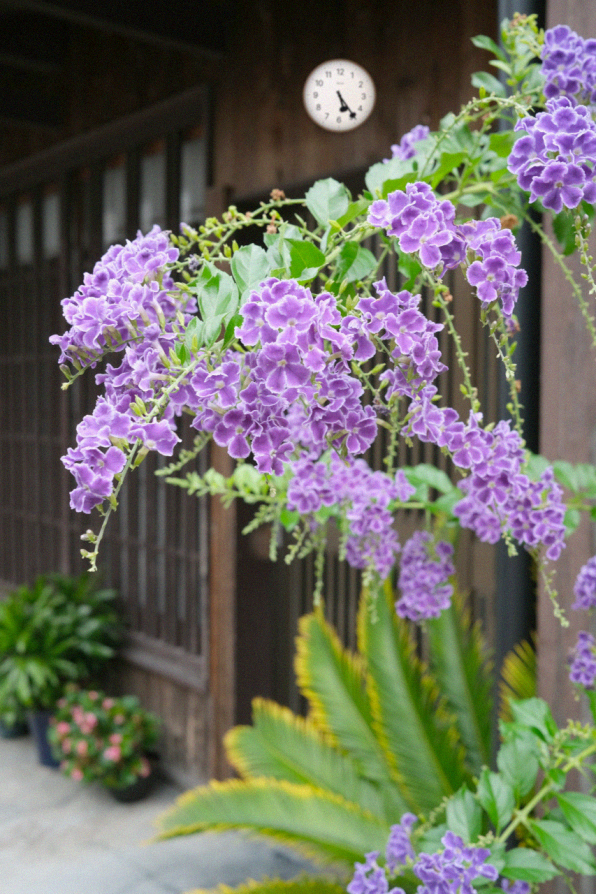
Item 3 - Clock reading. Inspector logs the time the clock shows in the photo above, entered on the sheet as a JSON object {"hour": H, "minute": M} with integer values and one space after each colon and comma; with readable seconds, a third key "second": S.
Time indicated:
{"hour": 5, "minute": 24}
